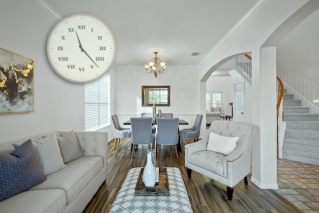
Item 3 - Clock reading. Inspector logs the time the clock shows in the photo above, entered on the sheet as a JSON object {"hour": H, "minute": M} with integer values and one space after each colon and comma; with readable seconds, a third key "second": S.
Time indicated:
{"hour": 11, "minute": 23}
